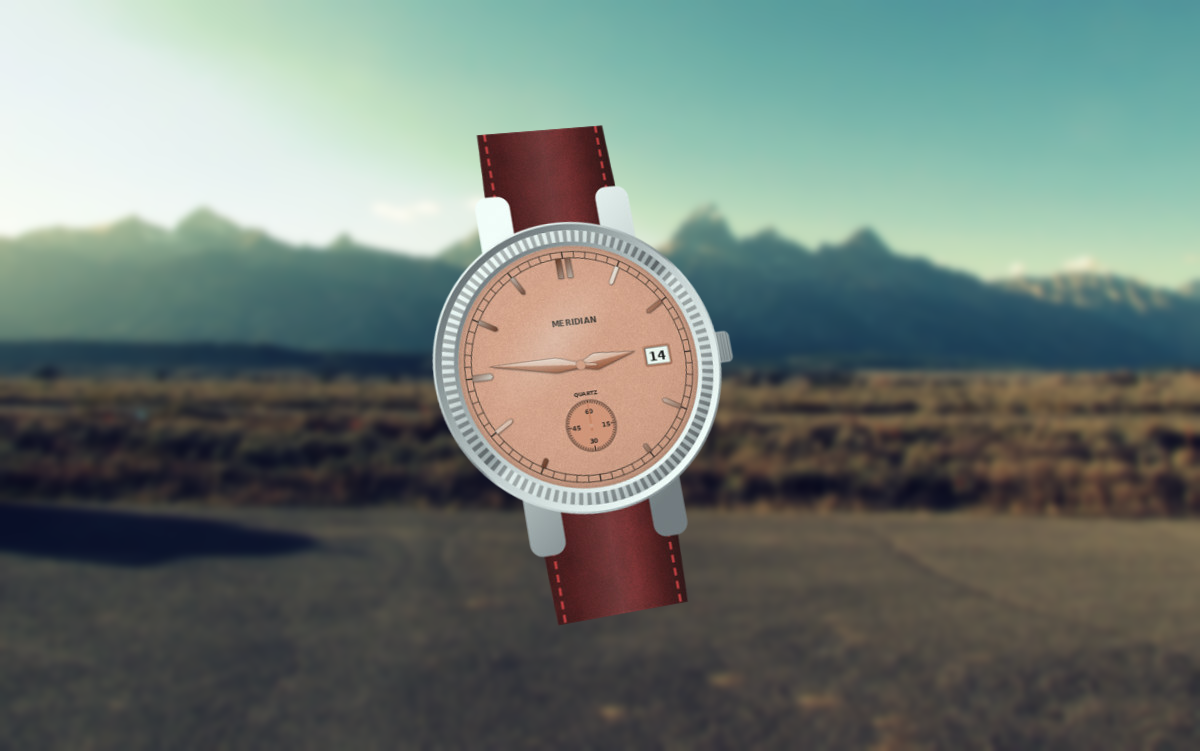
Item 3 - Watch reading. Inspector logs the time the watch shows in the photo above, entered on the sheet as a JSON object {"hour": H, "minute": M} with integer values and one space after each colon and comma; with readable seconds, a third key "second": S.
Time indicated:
{"hour": 2, "minute": 46}
